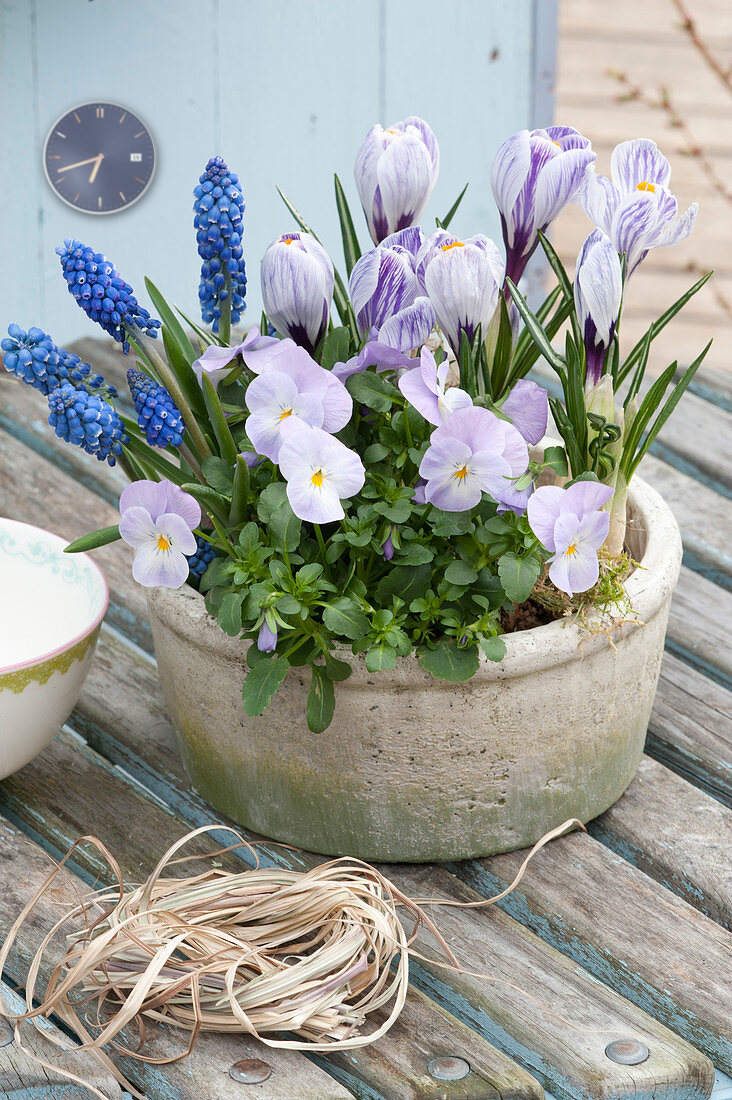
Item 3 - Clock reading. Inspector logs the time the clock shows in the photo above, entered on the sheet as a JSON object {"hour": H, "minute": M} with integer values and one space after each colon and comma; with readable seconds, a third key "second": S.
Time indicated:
{"hour": 6, "minute": 42}
